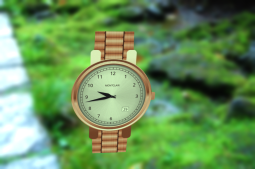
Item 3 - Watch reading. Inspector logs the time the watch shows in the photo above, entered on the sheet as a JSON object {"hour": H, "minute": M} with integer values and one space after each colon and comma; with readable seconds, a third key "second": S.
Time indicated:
{"hour": 9, "minute": 43}
